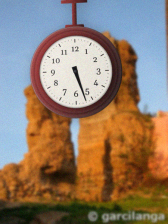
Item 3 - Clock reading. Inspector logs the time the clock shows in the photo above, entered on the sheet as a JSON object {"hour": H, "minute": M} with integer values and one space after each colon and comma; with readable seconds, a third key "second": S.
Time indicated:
{"hour": 5, "minute": 27}
